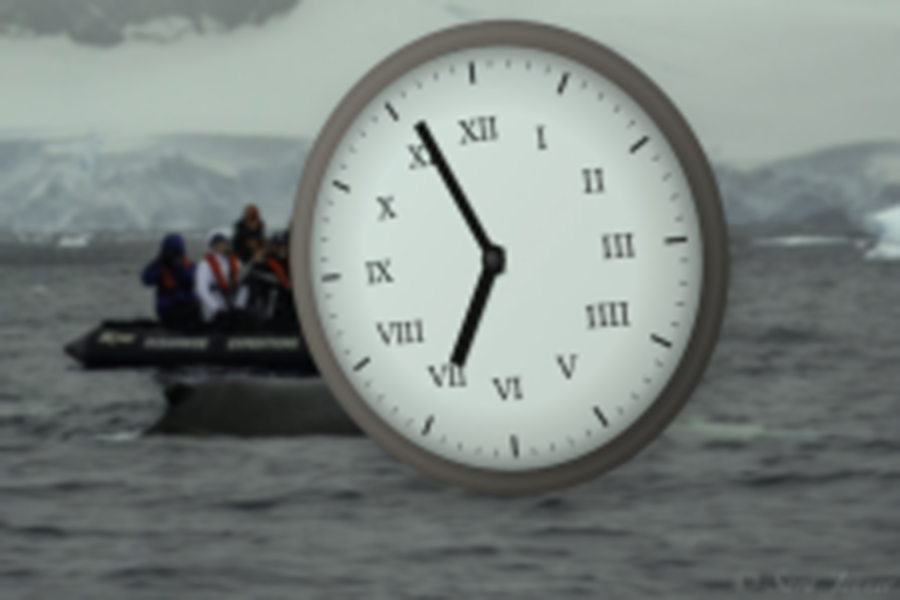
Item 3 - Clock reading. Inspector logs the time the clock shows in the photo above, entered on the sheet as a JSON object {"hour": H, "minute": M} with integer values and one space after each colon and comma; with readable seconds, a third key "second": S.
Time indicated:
{"hour": 6, "minute": 56}
